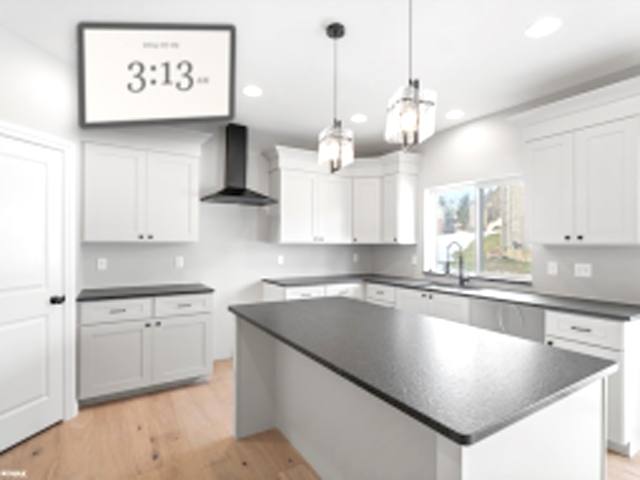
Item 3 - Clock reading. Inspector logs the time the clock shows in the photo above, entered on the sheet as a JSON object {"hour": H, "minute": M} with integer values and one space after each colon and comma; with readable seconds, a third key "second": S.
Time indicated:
{"hour": 3, "minute": 13}
